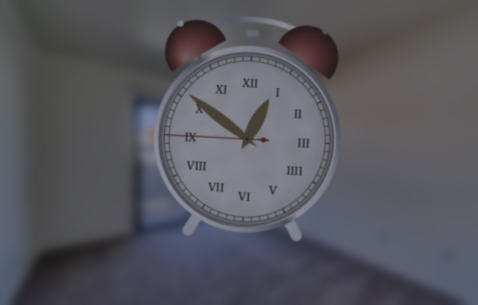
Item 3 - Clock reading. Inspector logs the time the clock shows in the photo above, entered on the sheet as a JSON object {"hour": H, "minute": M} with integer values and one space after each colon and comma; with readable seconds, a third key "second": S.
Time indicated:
{"hour": 12, "minute": 50, "second": 45}
